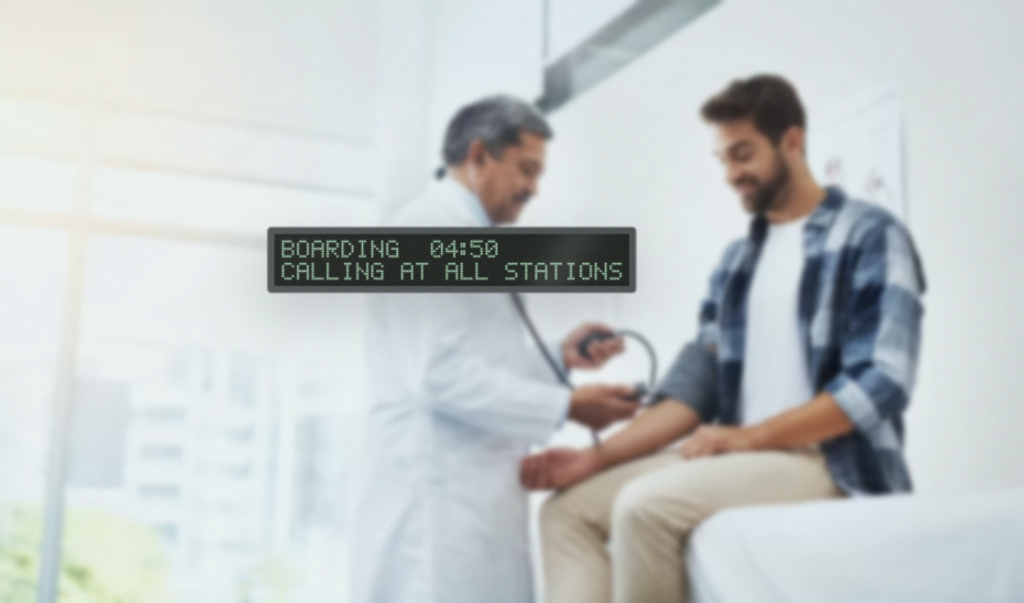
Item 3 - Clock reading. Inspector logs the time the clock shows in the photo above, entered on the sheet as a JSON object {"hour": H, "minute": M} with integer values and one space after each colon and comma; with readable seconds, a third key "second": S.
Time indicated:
{"hour": 4, "minute": 50}
